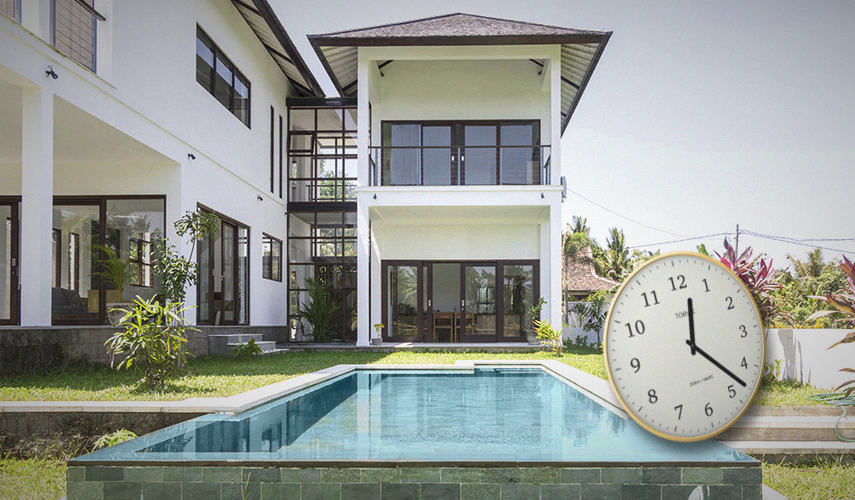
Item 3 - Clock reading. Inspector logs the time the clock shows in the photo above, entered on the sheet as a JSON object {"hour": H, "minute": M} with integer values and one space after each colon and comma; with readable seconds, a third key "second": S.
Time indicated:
{"hour": 12, "minute": 23}
